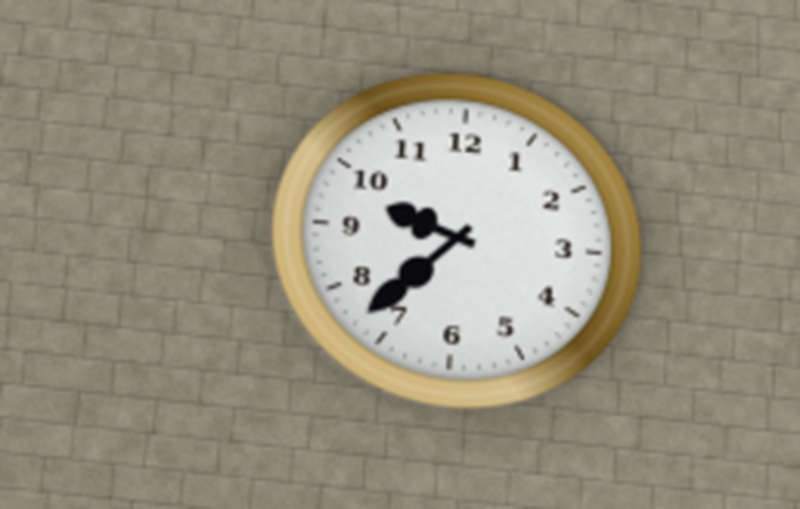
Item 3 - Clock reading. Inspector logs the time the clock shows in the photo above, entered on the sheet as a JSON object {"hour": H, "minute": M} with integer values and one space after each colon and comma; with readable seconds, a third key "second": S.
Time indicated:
{"hour": 9, "minute": 37}
